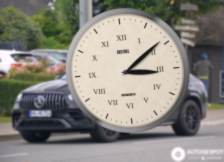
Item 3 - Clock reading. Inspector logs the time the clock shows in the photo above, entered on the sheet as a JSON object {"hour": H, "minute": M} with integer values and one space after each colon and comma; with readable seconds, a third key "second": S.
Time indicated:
{"hour": 3, "minute": 9}
